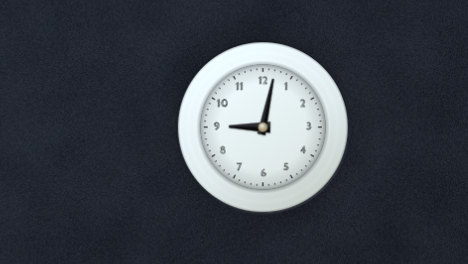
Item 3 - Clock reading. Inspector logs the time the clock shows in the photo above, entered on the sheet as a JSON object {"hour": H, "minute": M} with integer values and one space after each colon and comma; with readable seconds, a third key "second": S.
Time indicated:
{"hour": 9, "minute": 2}
